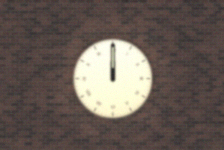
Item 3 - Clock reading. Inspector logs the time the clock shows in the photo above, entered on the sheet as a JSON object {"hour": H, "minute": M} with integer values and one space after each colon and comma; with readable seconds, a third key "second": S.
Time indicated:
{"hour": 12, "minute": 0}
